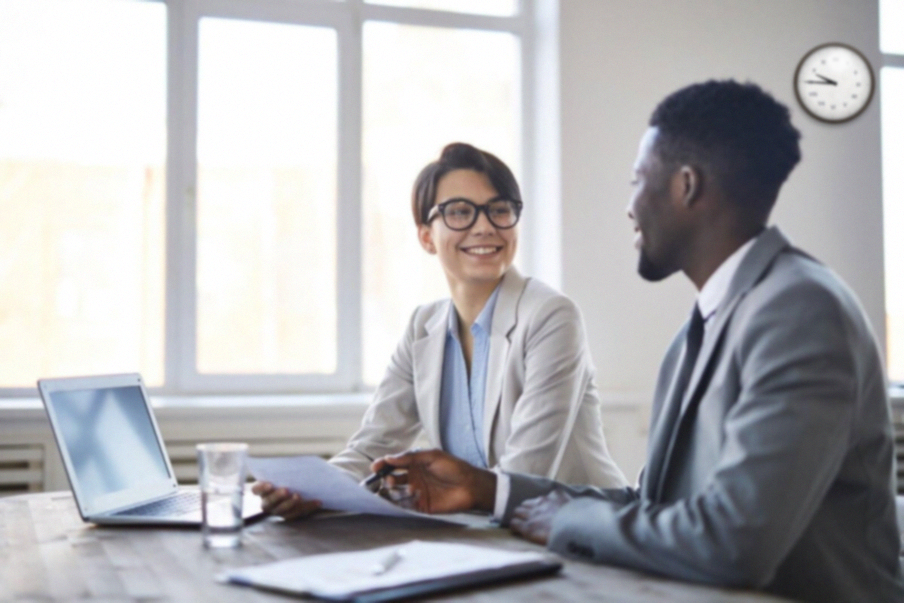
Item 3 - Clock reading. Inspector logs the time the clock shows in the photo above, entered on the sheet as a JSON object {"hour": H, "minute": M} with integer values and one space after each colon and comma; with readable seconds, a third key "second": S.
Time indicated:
{"hour": 9, "minute": 45}
